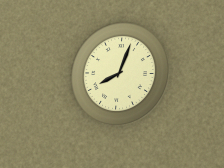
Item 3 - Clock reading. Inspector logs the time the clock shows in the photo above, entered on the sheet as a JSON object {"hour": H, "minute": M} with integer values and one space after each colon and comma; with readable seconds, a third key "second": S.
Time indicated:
{"hour": 8, "minute": 3}
